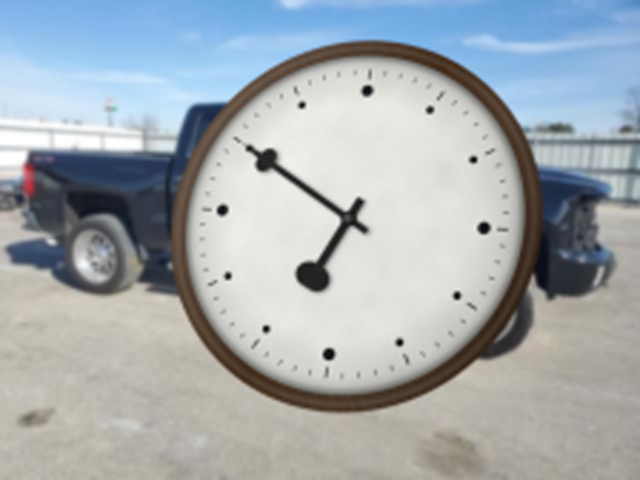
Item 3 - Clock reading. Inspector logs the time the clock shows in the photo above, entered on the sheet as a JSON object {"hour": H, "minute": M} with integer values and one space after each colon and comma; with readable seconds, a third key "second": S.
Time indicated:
{"hour": 6, "minute": 50}
